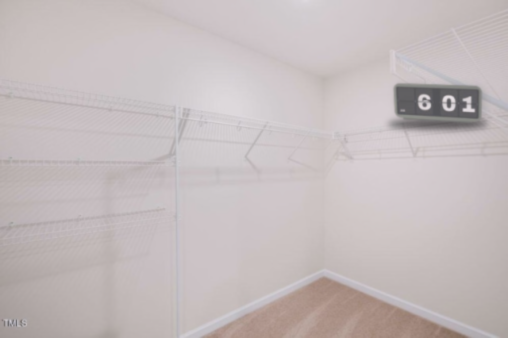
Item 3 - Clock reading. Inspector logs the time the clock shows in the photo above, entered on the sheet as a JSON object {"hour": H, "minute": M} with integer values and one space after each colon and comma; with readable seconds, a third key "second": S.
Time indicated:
{"hour": 6, "minute": 1}
